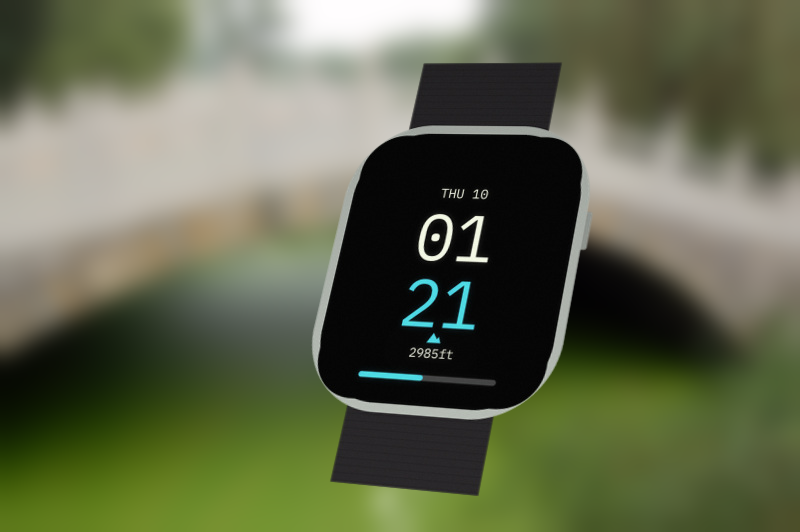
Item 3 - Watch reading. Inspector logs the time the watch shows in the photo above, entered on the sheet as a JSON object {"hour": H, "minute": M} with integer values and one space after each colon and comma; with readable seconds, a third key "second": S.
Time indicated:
{"hour": 1, "minute": 21}
